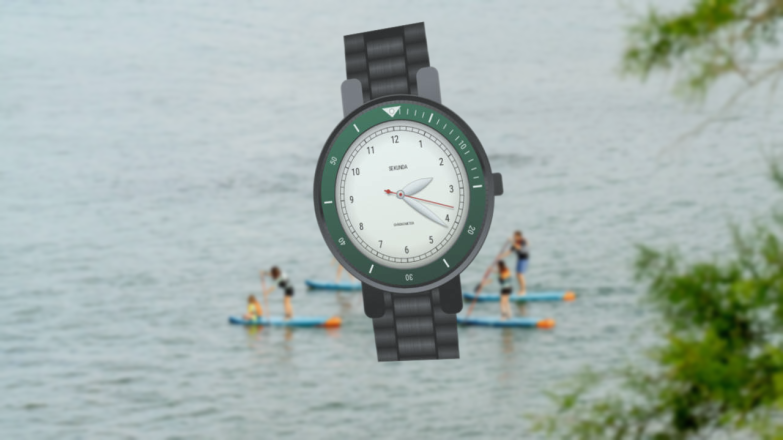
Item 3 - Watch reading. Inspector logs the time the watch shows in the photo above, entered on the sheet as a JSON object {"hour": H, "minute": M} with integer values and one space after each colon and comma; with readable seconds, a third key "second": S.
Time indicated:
{"hour": 2, "minute": 21, "second": 18}
